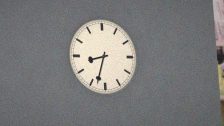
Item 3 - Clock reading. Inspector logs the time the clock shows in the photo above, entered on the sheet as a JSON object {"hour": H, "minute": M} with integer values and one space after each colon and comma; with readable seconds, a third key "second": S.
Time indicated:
{"hour": 8, "minute": 33}
